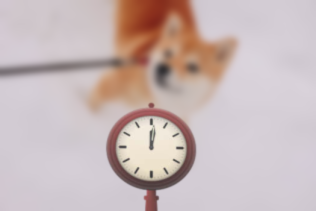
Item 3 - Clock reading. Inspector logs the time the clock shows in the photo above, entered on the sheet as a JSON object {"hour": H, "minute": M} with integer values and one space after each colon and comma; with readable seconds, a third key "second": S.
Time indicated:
{"hour": 12, "minute": 1}
